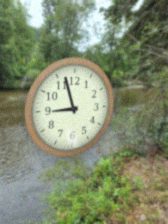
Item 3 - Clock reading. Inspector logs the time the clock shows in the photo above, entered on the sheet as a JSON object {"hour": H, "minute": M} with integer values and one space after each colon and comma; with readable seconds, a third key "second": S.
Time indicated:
{"hour": 8, "minute": 57}
